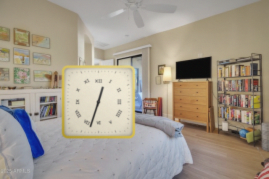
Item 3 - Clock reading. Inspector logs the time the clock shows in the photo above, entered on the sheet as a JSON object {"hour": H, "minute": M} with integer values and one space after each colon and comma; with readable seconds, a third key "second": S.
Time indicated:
{"hour": 12, "minute": 33}
